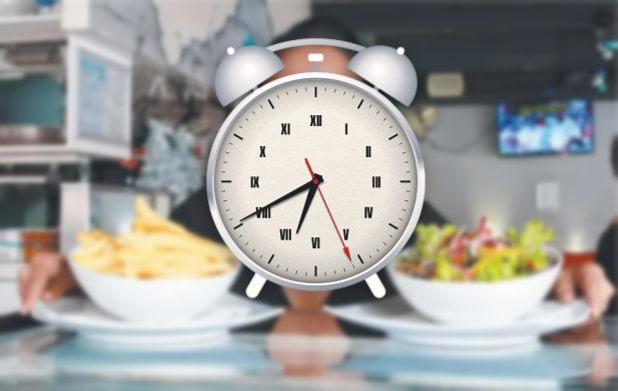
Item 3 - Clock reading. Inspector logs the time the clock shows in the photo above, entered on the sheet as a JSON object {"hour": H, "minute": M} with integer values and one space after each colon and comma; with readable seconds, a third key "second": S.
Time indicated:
{"hour": 6, "minute": 40, "second": 26}
